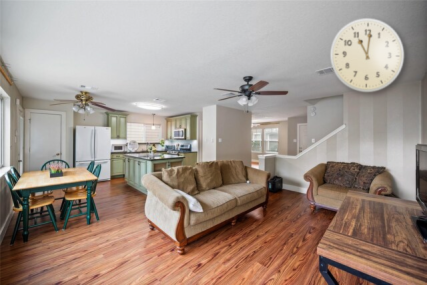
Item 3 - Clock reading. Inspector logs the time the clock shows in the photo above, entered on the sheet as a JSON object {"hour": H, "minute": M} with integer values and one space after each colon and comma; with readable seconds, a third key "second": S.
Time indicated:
{"hour": 11, "minute": 1}
